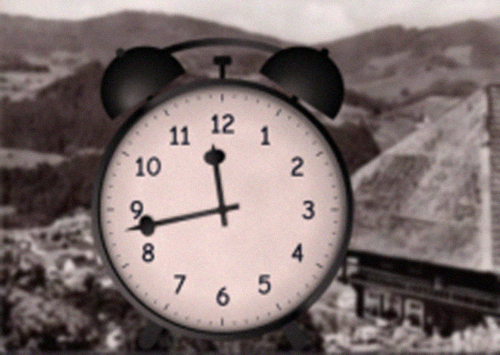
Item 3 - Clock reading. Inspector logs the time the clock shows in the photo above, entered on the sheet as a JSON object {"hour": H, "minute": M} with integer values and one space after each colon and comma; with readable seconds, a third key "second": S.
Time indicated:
{"hour": 11, "minute": 43}
